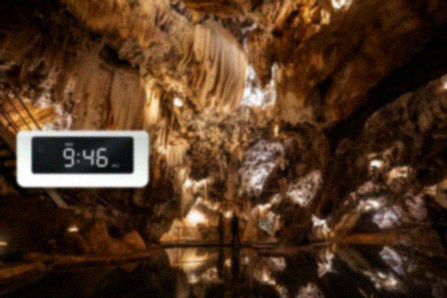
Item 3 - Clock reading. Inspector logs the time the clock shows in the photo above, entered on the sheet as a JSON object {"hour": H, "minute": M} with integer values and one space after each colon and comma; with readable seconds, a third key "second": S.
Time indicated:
{"hour": 9, "minute": 46}
